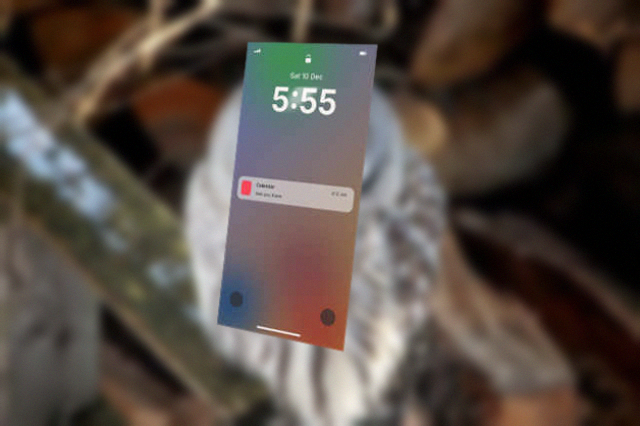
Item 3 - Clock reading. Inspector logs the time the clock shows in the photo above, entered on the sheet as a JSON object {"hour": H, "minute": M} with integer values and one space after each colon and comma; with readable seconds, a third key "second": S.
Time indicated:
{"hour": 5, "minute": 55}
